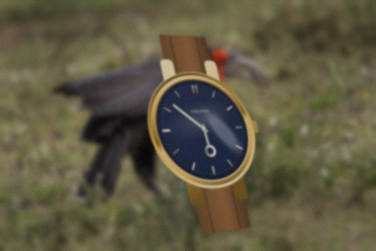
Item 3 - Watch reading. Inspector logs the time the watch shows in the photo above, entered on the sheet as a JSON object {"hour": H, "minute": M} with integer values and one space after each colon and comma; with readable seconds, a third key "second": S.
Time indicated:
{"hour": 5, "minute": 52}
